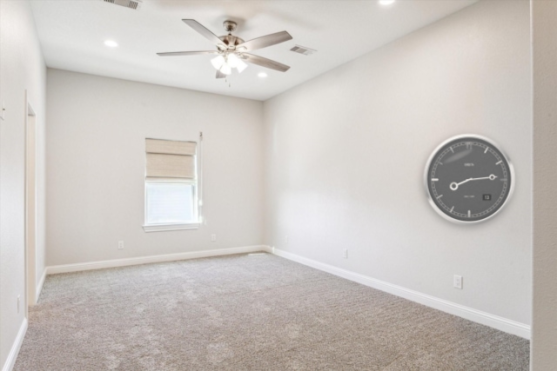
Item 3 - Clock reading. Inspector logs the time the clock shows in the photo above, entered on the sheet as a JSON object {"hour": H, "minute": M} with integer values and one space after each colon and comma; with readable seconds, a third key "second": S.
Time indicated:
{"hour": 8, "minute": 14}
